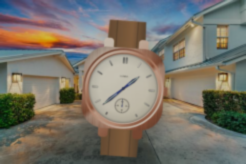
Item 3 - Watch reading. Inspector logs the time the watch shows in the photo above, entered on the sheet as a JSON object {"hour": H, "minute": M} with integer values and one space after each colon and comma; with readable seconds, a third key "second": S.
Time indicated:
{"hour": 1, "minute": 38}
